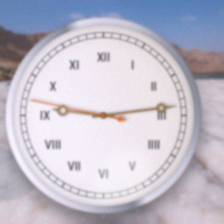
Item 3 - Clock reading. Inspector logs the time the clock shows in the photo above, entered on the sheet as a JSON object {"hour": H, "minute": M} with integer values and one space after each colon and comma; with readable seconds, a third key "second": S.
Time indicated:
{"hour": 9, "minute": 13, "second": 47}
